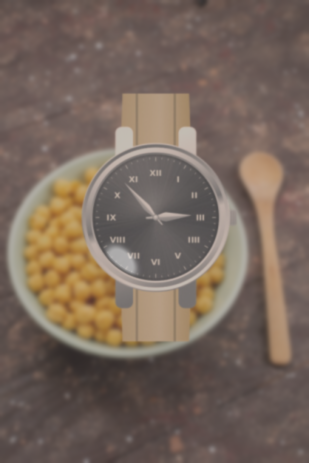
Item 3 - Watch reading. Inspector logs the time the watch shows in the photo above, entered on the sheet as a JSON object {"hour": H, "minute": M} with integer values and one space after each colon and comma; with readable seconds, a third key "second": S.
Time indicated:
{"hour": 2, "minute": 53}
